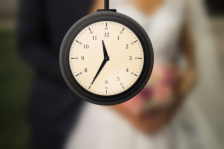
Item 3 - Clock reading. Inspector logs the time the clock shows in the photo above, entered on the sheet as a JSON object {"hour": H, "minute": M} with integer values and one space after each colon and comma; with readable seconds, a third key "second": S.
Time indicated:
{"hour": 11, "minute": 35}
